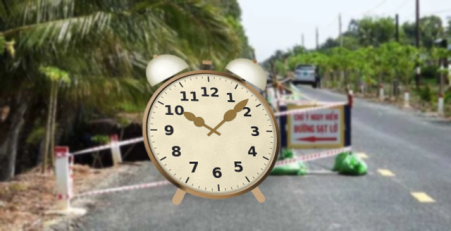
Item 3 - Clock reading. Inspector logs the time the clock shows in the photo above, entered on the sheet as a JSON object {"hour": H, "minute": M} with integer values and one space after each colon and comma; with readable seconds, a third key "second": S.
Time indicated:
{"hour": 10, "minute": 8}
